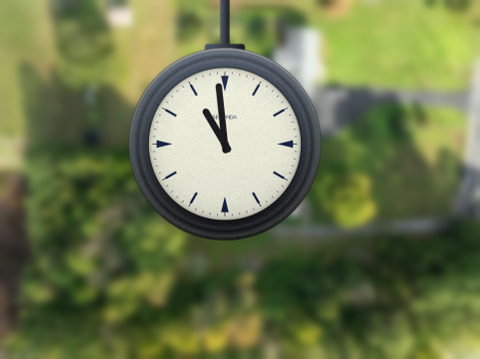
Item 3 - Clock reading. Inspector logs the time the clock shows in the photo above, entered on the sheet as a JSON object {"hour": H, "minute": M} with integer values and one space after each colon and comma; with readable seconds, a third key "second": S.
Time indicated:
{"hour": 10, "minute": 59}
